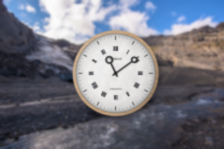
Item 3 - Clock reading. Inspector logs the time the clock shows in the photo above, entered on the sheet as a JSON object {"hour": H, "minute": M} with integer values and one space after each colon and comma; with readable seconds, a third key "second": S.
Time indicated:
{"hour": 11, "minute": 9}
